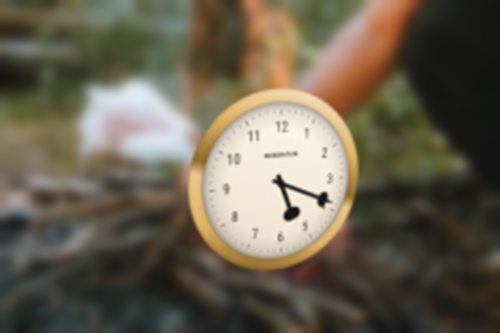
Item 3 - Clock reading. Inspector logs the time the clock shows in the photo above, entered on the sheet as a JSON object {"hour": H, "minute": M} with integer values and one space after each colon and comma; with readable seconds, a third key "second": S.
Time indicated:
{"hour": 5, "minute": 19}
